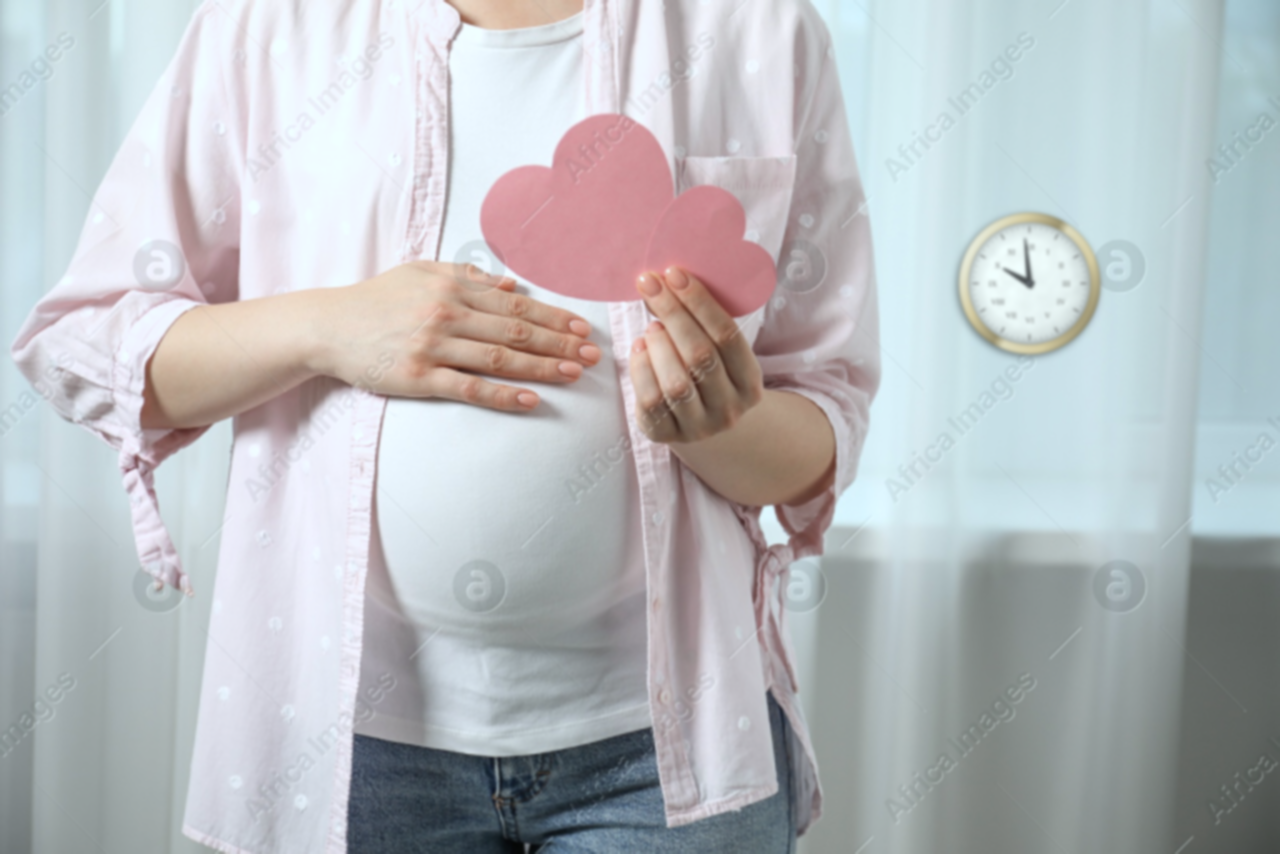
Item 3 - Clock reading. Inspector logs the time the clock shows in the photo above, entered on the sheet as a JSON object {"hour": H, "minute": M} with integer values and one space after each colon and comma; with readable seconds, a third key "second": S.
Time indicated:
{"hour": 9, "minute": 59}
